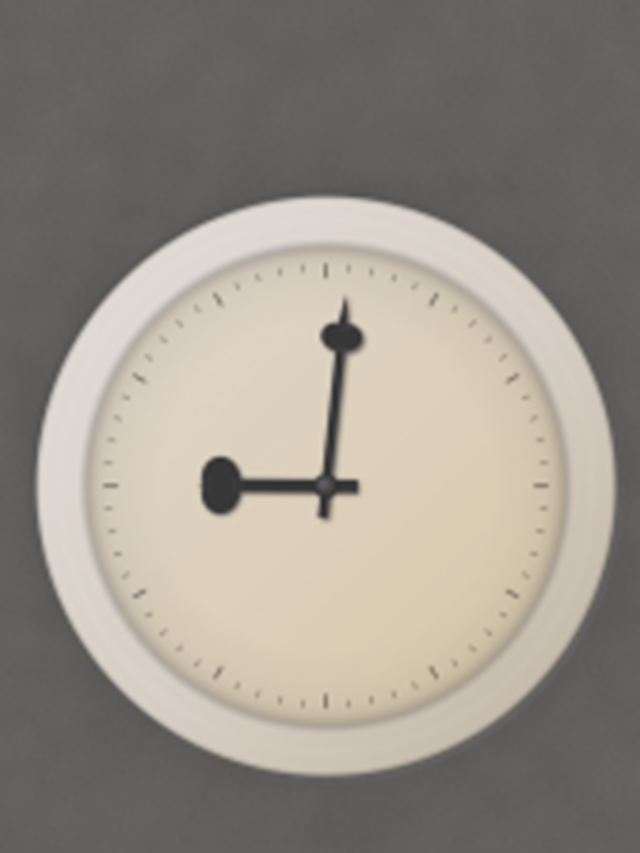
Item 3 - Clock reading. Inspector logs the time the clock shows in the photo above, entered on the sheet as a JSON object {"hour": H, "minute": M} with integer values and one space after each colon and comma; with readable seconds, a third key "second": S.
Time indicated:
{"hour": 9, "minute": 1}
